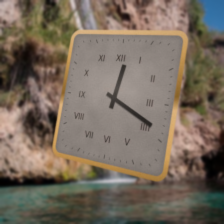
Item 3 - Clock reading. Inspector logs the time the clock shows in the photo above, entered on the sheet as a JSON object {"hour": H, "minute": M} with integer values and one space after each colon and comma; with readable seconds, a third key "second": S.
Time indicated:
{"hour": 12, "minute": 19}
